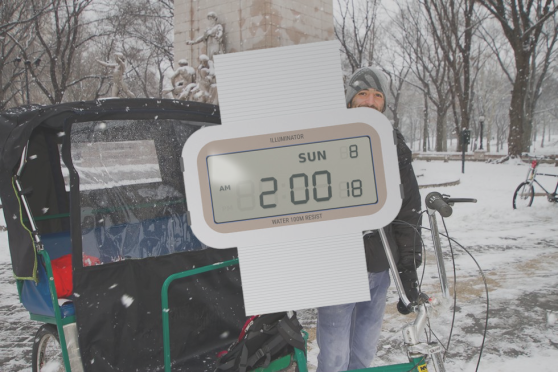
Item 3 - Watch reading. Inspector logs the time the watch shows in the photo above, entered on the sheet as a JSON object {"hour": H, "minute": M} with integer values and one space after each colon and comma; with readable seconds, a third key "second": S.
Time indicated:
{"hour": 2, "minute": 0, "second": 18}
